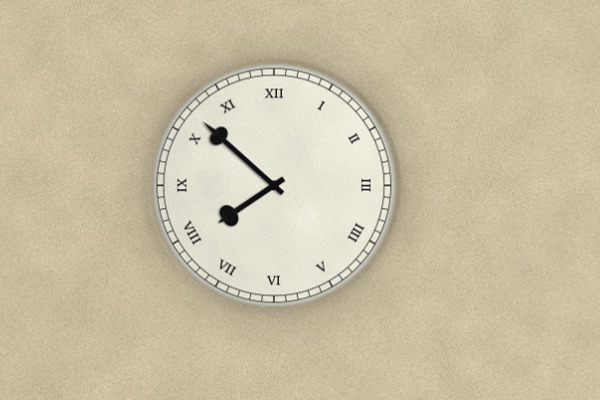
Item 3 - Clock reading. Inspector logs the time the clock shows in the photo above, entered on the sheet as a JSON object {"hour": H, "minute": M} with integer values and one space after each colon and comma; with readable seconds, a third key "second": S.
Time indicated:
{"hour": 7, "minute": 52}
